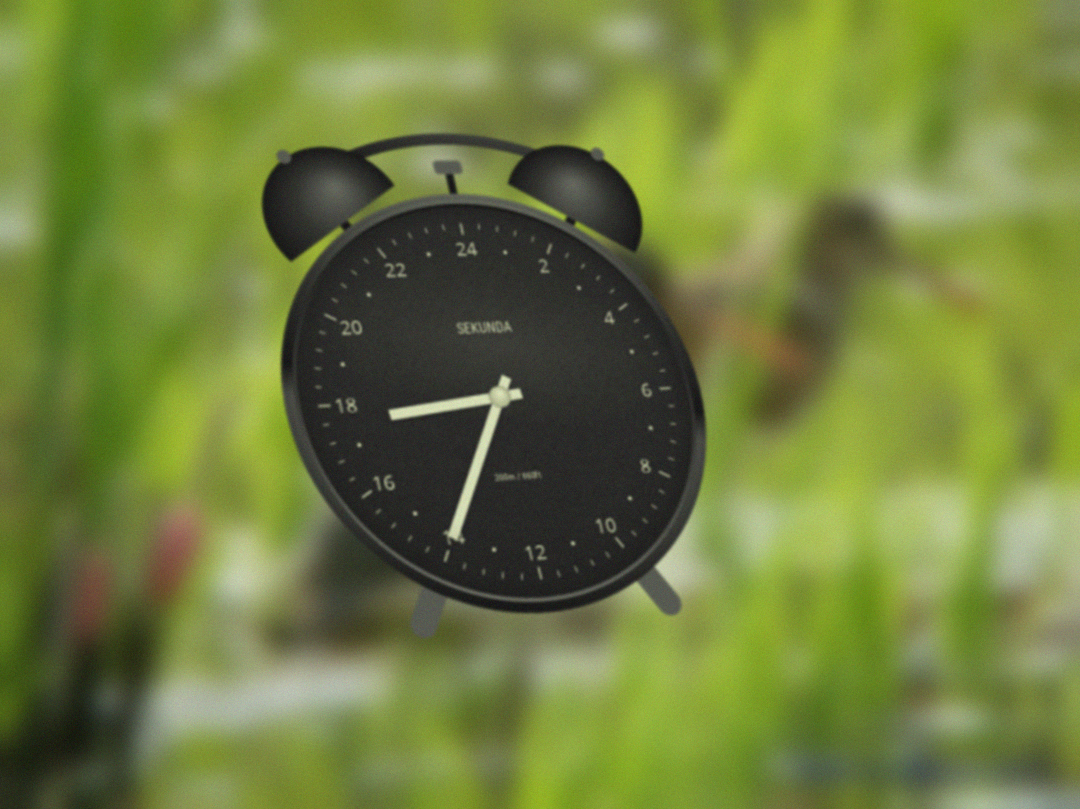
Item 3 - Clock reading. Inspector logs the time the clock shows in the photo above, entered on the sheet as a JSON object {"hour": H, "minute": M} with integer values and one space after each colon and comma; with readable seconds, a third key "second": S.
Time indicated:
{"hour": 17, "minute": 35}
